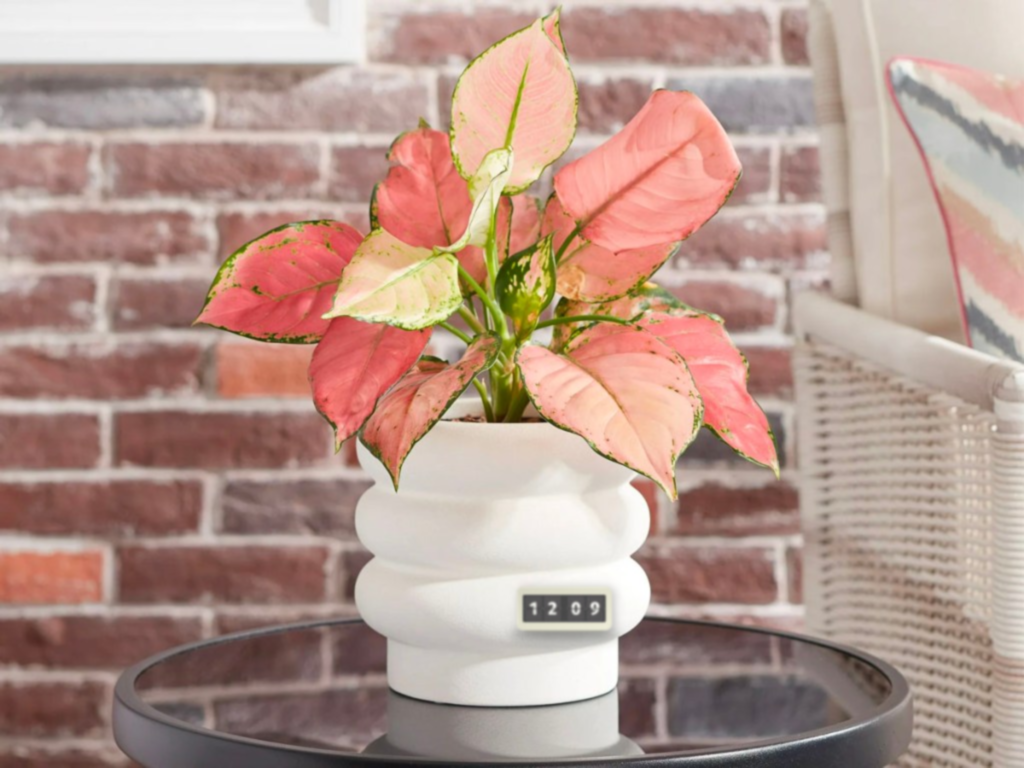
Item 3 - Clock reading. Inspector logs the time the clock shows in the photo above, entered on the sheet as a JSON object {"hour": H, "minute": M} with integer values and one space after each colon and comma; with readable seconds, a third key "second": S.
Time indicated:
{"hour": 12, "minute": 9}
